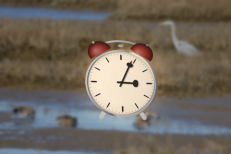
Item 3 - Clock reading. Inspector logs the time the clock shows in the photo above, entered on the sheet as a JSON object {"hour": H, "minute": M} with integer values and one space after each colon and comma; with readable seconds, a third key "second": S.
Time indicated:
{"hour": 3, "minute": 4}
